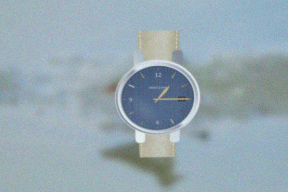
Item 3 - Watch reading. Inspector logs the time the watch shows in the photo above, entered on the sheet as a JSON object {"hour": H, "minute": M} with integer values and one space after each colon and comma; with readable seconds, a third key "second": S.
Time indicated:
{"hour": 1, "minute": 15}
